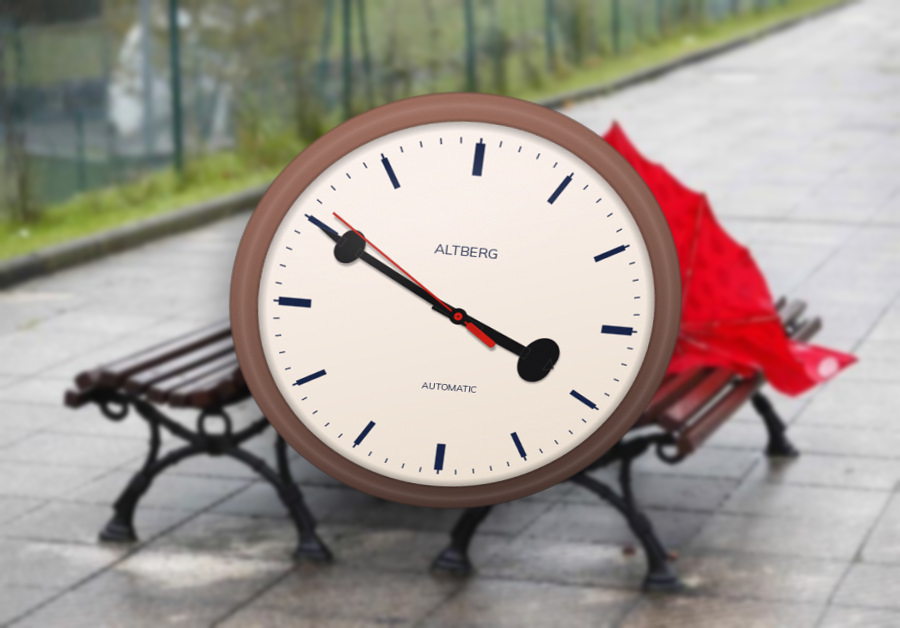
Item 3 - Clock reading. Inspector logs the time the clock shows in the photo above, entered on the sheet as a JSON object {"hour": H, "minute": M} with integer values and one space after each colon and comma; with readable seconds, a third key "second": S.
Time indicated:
{"hour": 3, "minute": 49, "second": 51}
